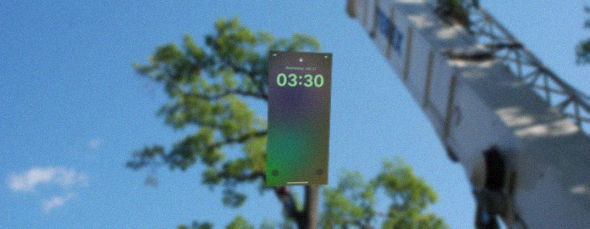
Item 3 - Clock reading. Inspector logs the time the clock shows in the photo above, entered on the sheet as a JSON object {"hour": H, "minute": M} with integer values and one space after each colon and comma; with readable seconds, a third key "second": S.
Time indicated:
{"hour": 3, "minute": 30}
